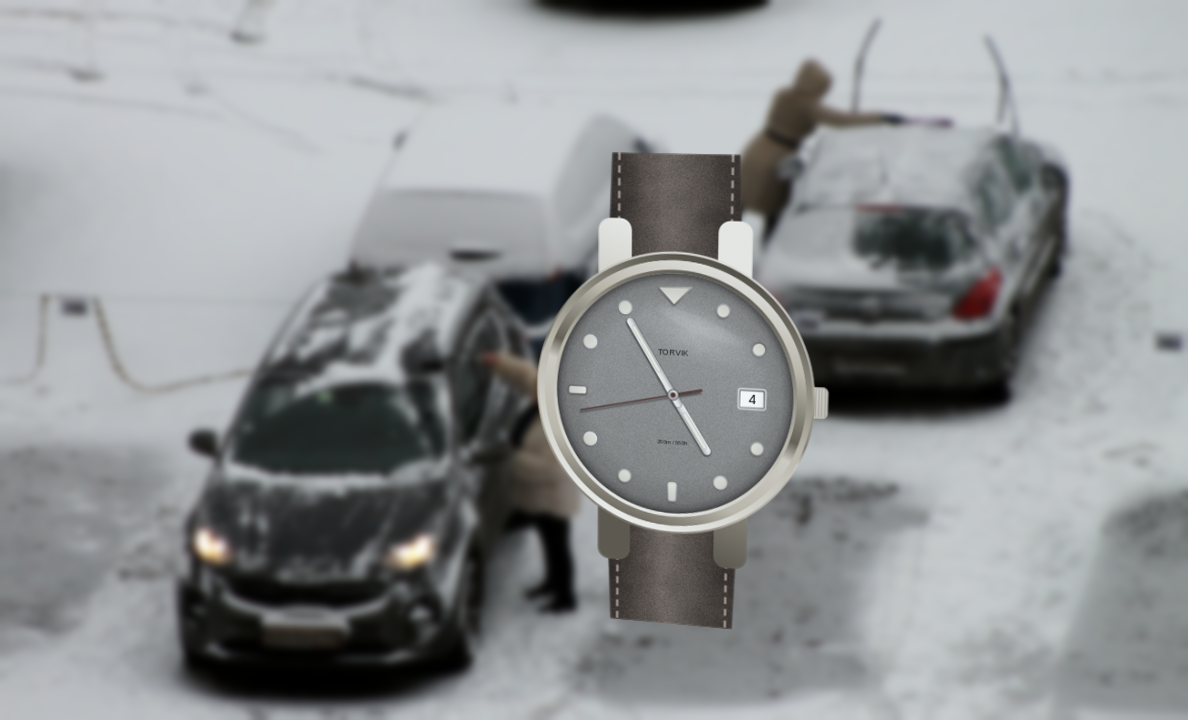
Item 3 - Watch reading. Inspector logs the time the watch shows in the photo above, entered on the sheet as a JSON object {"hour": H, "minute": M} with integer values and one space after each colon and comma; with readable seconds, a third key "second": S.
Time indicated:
{"hour": 4, "minute": 54, "second": 43}
